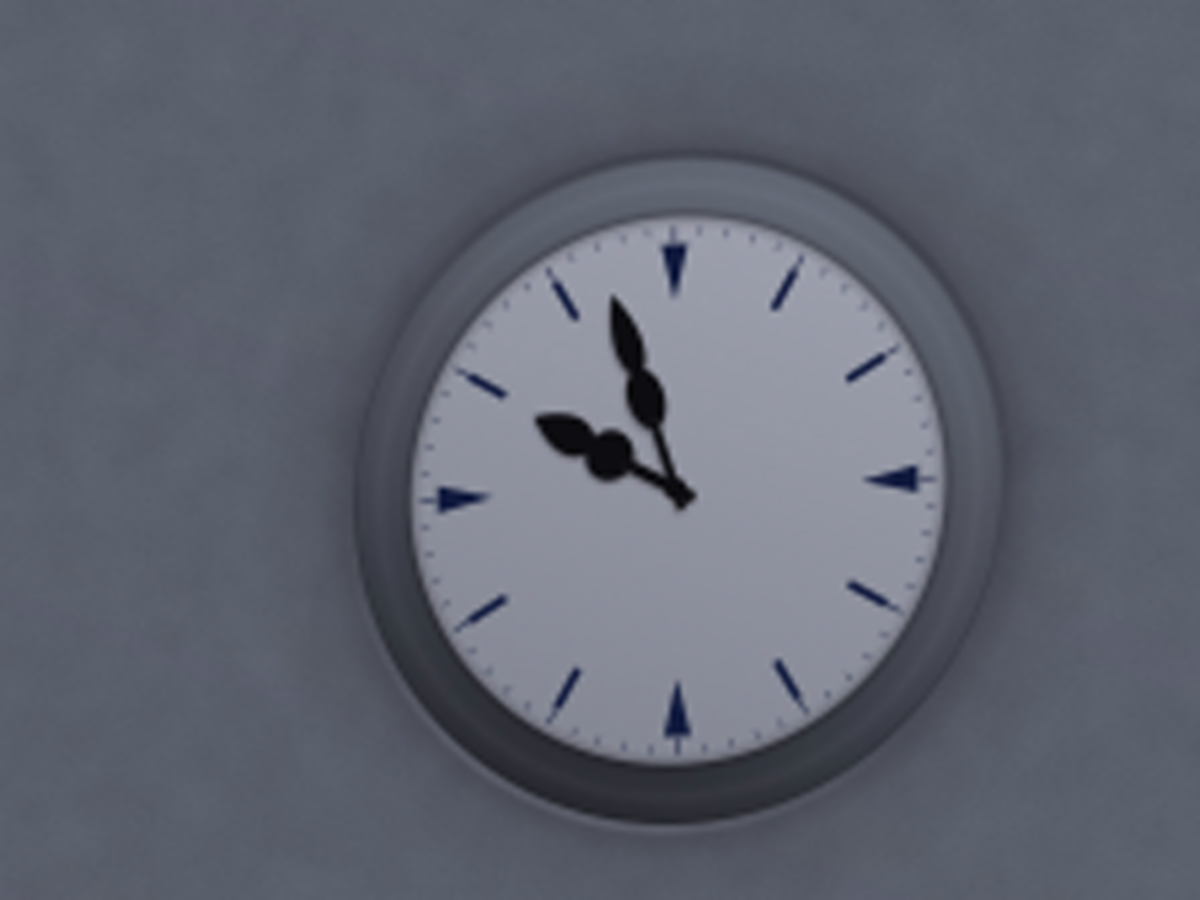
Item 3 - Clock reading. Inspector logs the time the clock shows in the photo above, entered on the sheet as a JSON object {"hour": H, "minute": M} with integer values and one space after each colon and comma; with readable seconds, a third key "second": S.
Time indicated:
{"hour": 9, "minute": 57}
